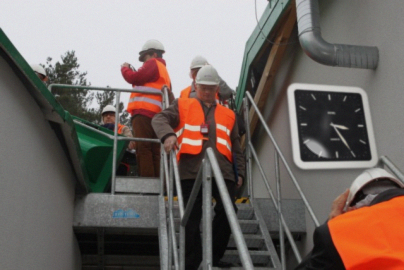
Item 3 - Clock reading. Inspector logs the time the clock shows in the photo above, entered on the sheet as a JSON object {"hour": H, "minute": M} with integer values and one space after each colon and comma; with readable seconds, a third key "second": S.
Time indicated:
{"hour": 3, "minute": 25}
